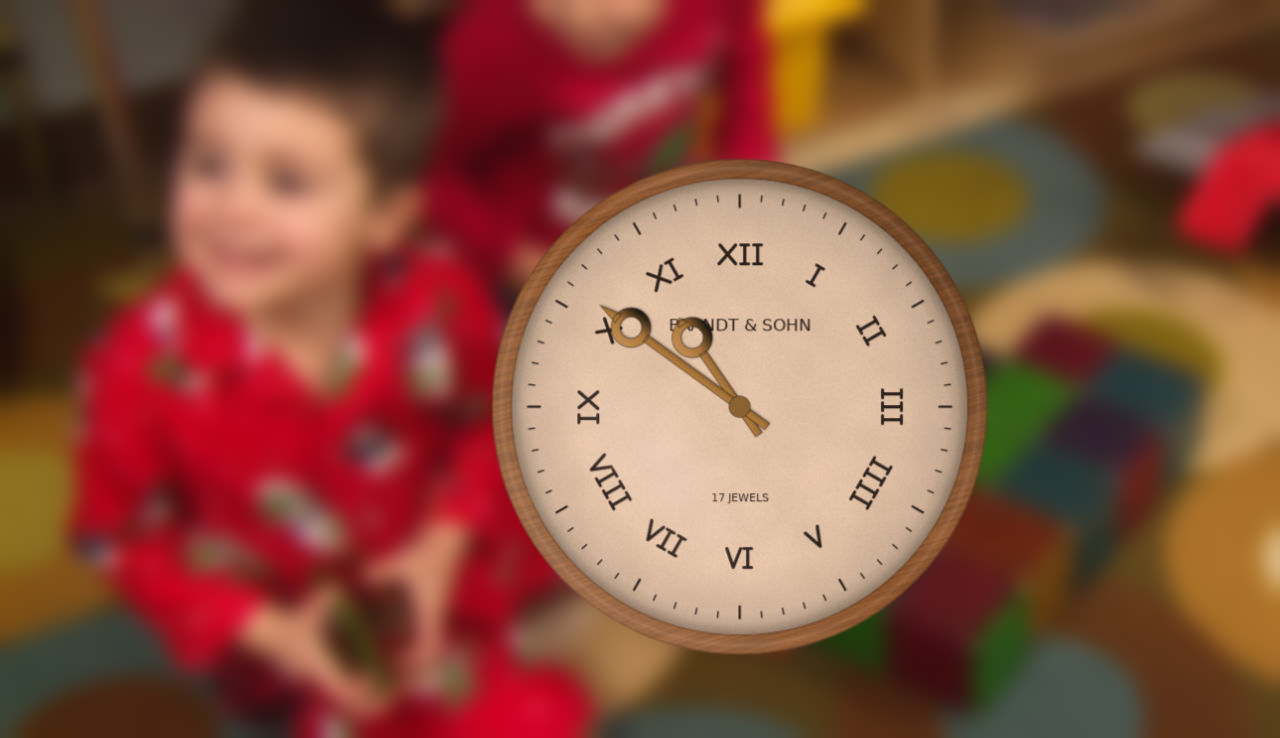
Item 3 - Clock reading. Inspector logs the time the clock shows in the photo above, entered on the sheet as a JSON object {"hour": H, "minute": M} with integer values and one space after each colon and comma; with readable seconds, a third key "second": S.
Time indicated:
{"hour": 10, "minute": 51}
